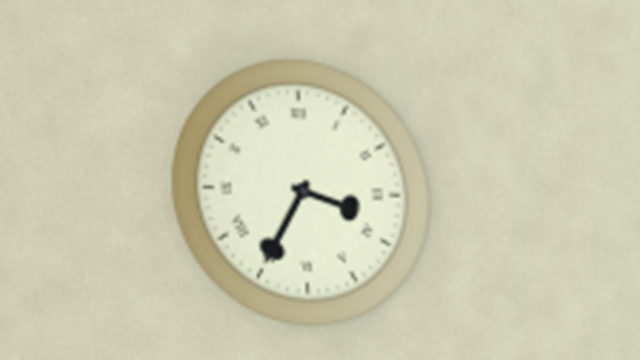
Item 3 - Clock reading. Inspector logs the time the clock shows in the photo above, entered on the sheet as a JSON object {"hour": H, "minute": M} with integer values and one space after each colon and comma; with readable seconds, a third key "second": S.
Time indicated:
{"hour": 3, "minute": 35}
